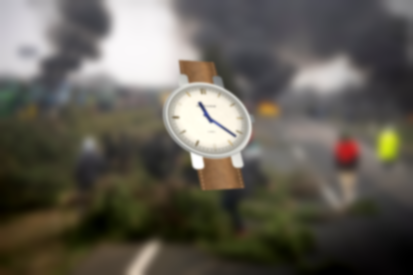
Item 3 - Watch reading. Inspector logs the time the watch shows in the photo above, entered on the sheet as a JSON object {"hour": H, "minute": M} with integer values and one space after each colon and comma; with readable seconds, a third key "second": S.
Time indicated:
{"hour": 11, "minute": 22}
